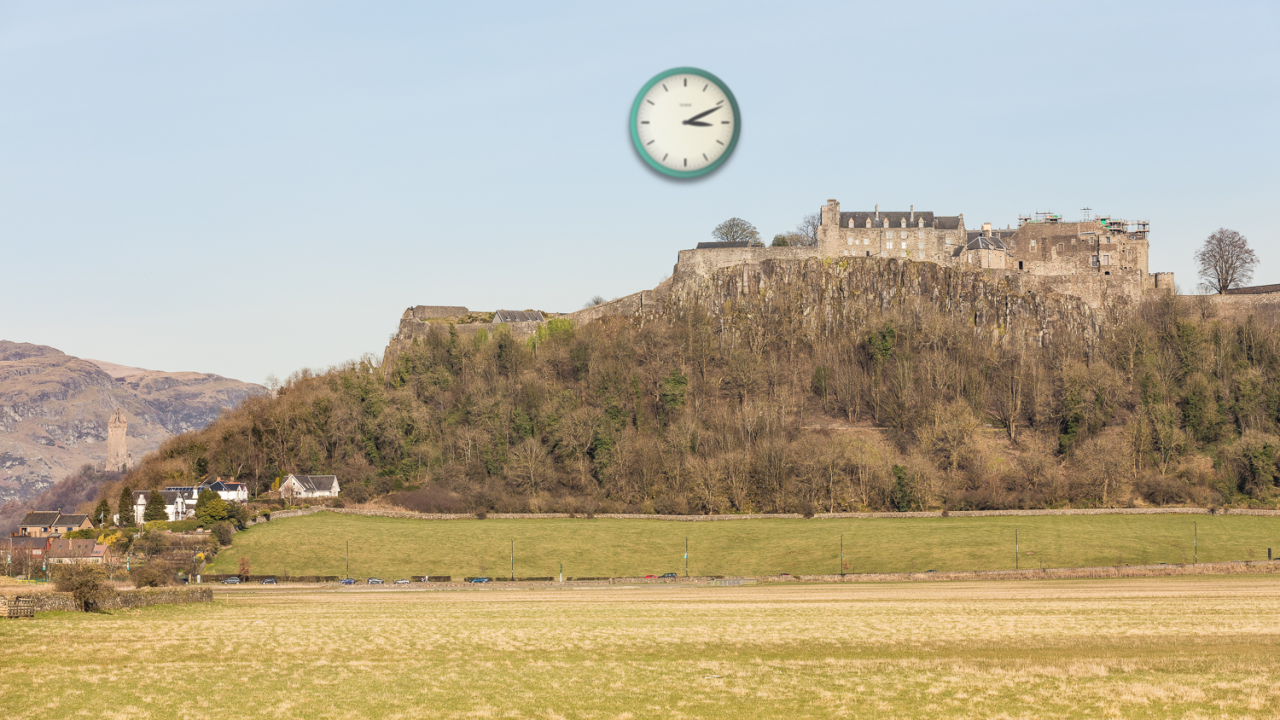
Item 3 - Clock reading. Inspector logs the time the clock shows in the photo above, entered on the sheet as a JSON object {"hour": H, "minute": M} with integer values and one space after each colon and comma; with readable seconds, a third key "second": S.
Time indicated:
{"hour": 3, "minute": 11}
